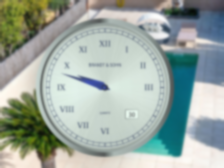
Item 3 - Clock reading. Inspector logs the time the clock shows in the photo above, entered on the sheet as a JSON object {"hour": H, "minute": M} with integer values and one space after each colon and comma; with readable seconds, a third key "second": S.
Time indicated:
{"hour": 9, "minute": 48}
